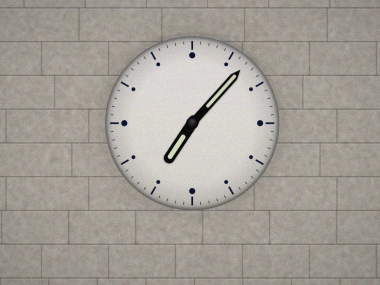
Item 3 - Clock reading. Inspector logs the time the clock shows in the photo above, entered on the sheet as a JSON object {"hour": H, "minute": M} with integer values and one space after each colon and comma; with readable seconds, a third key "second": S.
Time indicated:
{"hour": 7, "minute": 7}
